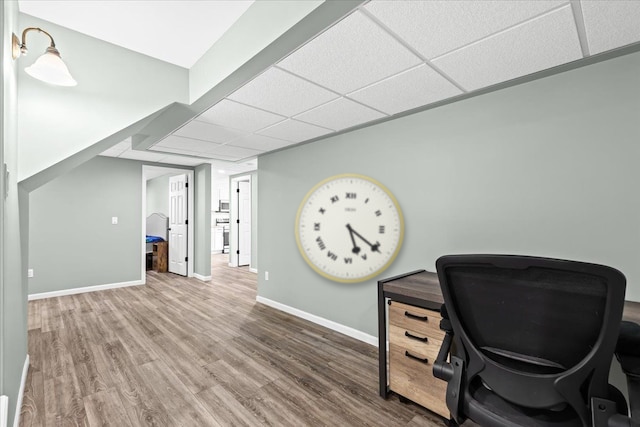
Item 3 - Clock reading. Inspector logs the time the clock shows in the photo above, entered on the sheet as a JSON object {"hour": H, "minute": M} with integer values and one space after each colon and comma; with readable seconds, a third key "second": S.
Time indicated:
{"hour": 5, "minute": 21}
